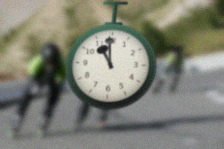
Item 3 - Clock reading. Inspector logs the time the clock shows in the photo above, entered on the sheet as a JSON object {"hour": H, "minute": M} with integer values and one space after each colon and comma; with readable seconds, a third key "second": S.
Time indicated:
{"hour": 10, "minute": 59}
